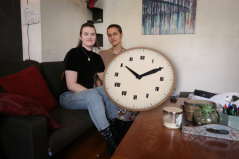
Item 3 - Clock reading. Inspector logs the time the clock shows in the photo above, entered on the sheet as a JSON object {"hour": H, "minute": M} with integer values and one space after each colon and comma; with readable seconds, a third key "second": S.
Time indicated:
{"hour": 10, "minute": 10}
